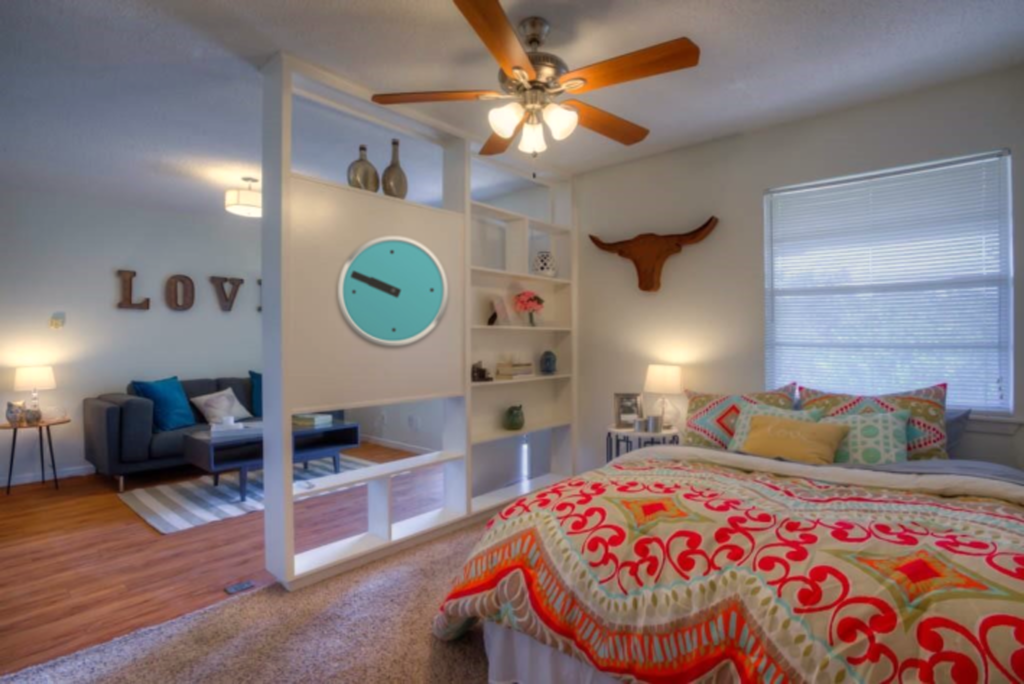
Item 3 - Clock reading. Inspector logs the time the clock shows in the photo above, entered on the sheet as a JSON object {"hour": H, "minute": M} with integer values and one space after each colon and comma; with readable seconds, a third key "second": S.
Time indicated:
{"hour": 9, "minute": 49}
